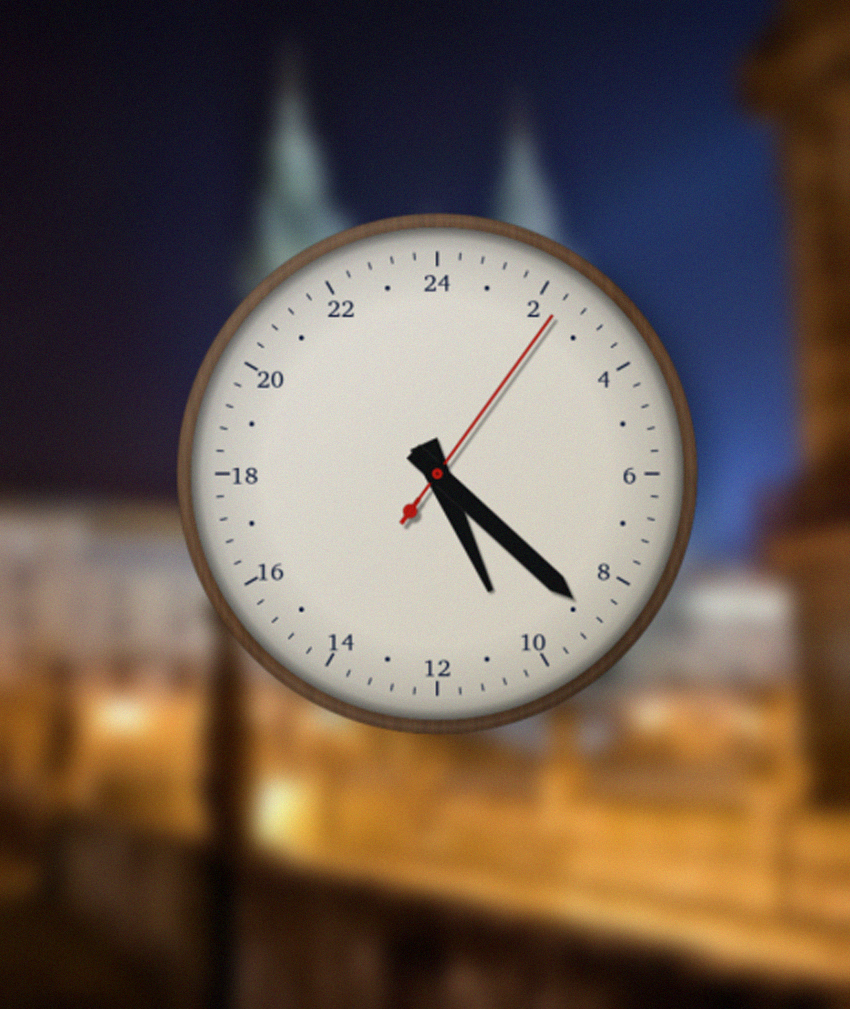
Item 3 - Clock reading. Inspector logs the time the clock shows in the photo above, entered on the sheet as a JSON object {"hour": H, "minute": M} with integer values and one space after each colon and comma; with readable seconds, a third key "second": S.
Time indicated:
{"hour": 10, "minute": 22, "second": 6}
